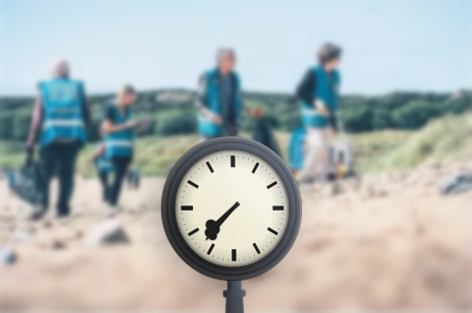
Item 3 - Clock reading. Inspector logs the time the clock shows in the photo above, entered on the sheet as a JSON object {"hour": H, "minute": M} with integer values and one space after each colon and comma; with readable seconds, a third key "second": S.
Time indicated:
{"hour": 7, "minute": 37}
